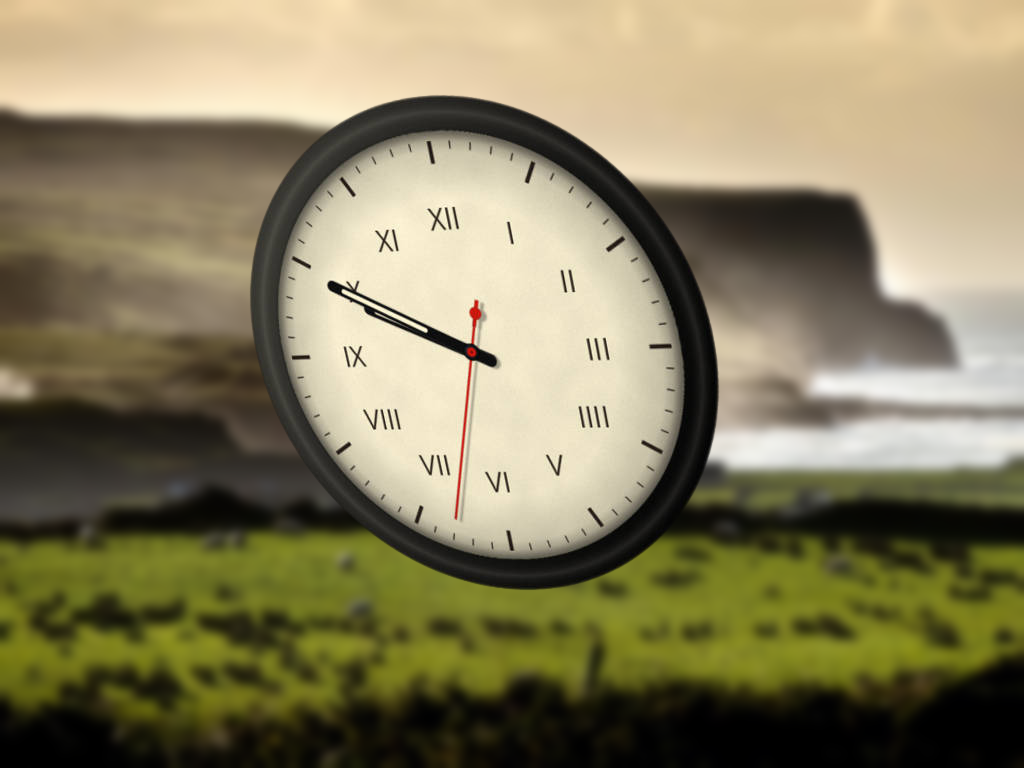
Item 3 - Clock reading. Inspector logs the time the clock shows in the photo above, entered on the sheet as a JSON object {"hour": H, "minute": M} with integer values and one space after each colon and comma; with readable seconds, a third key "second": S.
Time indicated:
{"hour": 9, "minute": 49, "second": 33}
